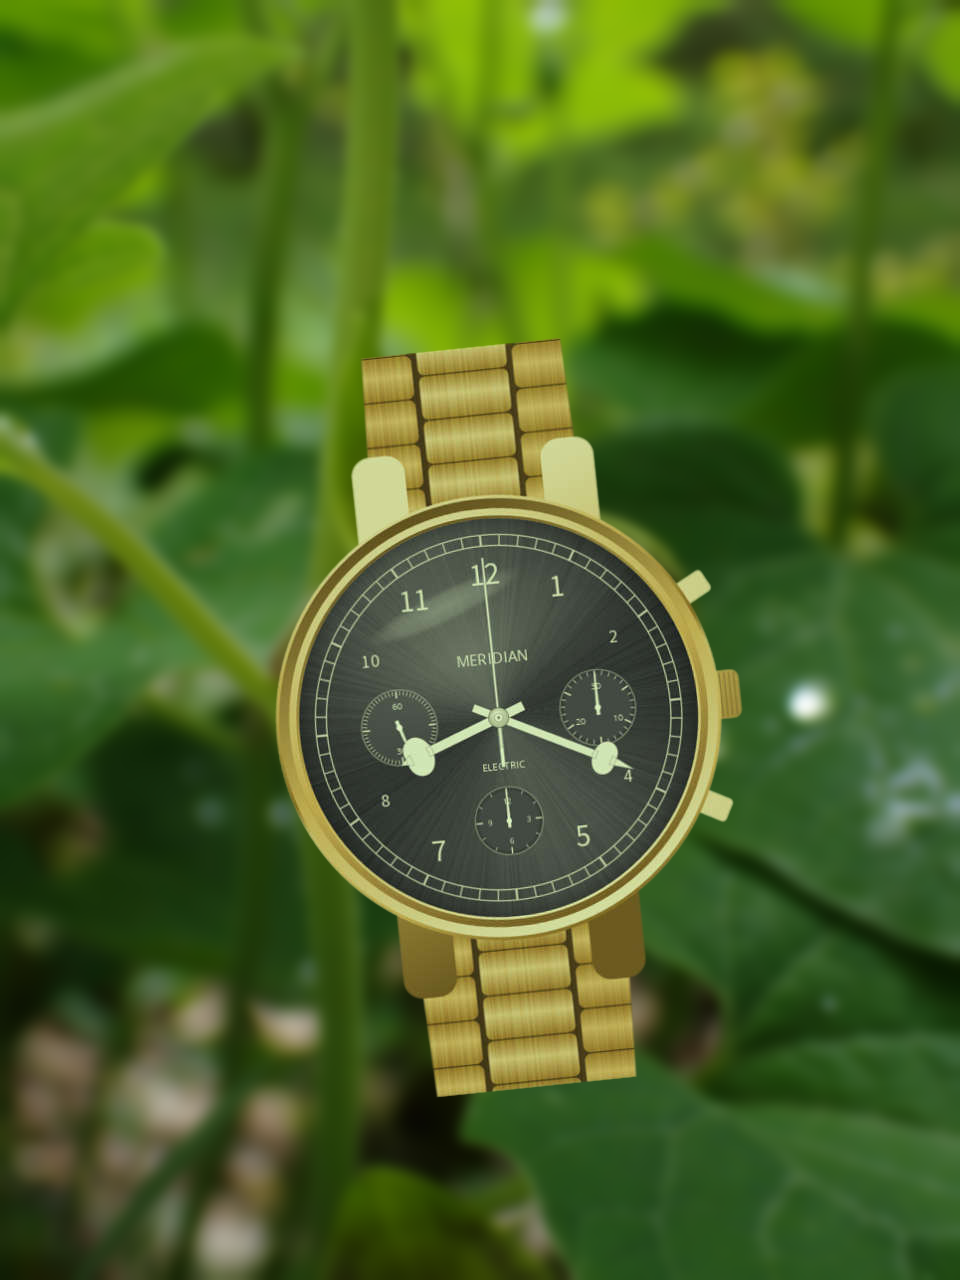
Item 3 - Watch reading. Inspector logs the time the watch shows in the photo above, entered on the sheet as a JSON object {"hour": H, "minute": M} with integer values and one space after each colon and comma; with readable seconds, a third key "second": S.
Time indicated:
{"hour": 8, "minute": 19, "second": 27}
